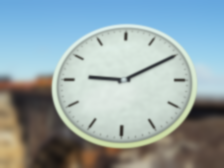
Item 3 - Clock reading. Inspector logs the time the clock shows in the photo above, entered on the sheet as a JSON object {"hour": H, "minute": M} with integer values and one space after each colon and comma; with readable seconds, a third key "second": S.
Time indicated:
{"hour": 9, "minute": 10}
